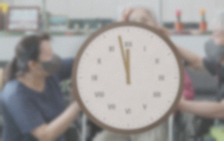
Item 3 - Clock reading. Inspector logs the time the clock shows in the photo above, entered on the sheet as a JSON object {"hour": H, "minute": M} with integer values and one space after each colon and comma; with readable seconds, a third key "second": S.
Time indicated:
{"hour": 11, "minute": 58}
